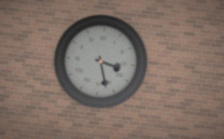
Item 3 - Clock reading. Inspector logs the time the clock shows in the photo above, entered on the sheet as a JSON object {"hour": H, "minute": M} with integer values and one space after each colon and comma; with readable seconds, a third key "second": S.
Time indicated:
{"hour": 3, "minute": 27}
